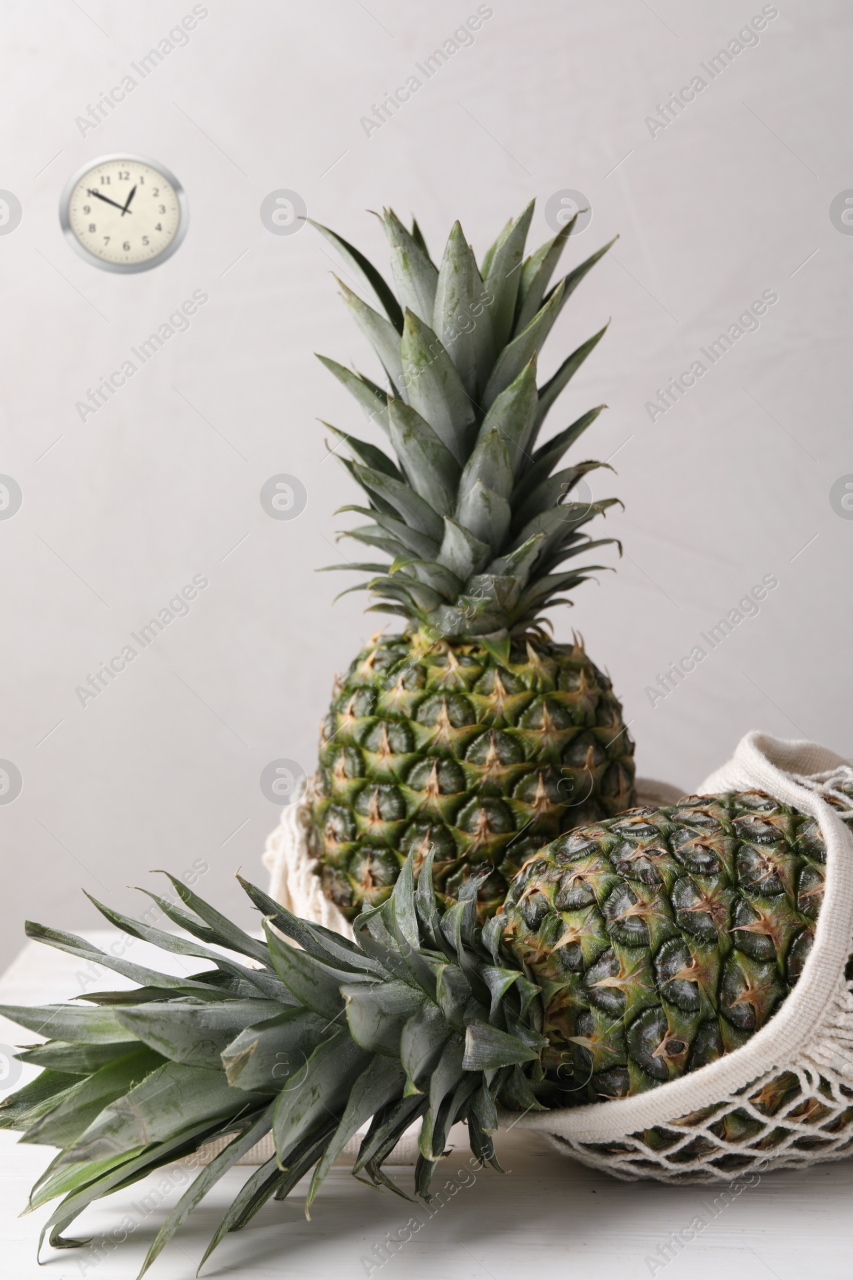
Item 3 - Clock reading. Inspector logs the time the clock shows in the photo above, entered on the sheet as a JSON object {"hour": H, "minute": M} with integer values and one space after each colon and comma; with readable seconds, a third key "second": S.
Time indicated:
{"hour": 12, "minute": 50}
